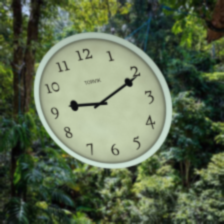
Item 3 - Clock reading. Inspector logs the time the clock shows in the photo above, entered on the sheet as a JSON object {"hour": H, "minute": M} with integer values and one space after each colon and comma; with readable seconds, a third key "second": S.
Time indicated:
{"hour": 9, "minute": 11}
